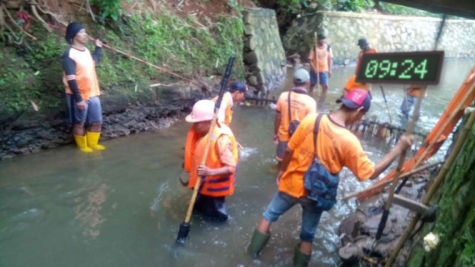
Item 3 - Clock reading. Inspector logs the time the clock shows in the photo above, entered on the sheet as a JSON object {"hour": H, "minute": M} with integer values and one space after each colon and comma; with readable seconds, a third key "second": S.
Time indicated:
{"hour": 9, "minute": 24}
